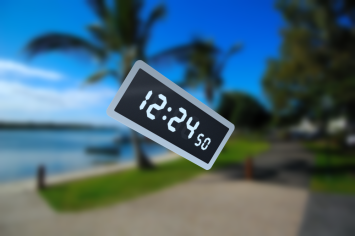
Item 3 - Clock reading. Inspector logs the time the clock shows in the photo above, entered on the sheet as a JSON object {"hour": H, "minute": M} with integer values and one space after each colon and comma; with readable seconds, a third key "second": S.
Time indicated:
{"hour": 12, "minute": 24, "second": 50}
